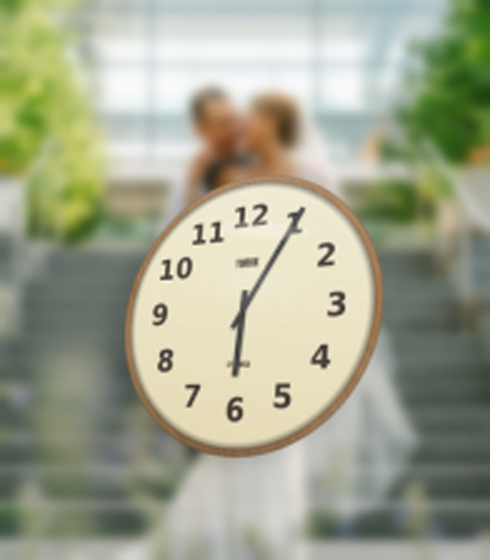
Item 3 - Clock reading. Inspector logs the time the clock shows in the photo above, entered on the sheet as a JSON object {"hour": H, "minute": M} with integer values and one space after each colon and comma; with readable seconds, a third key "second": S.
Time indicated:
{"hour": 6, "minute": 5}
